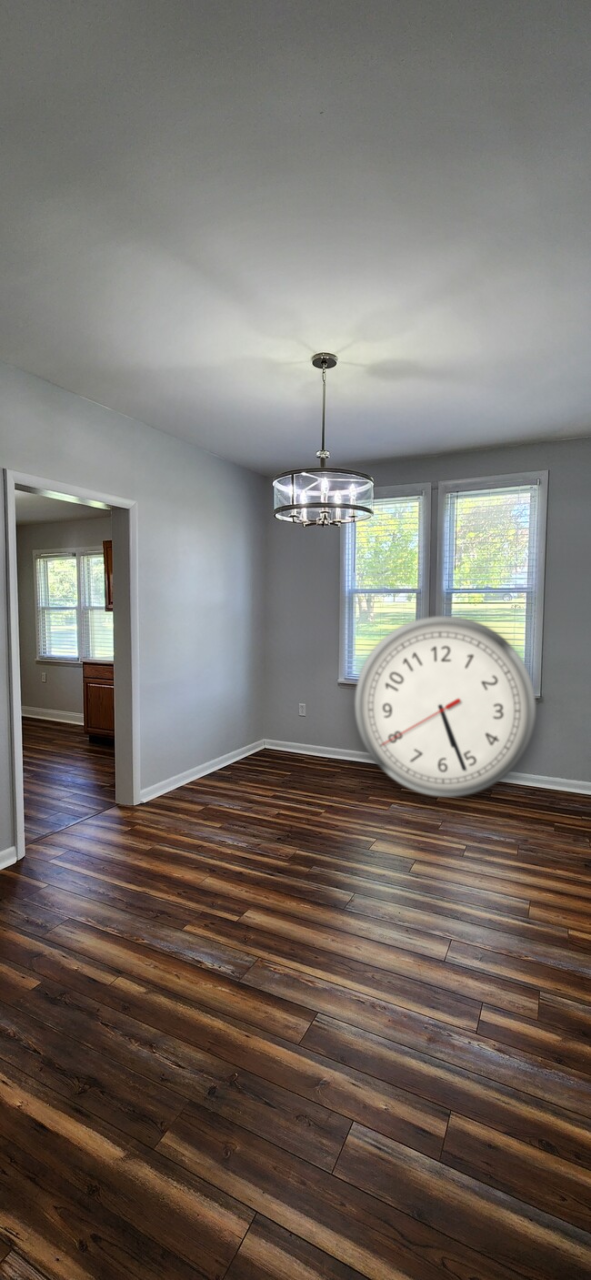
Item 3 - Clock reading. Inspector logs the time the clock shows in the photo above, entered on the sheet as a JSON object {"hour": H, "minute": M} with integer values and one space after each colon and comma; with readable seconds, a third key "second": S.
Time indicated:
{"hour": 5, "minute": 26, "second": 40}
